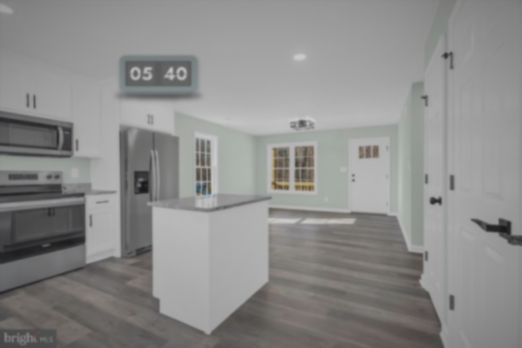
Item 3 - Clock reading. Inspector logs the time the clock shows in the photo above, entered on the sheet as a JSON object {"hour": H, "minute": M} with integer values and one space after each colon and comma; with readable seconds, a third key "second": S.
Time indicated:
{"hour": 5, "minute": 40}
